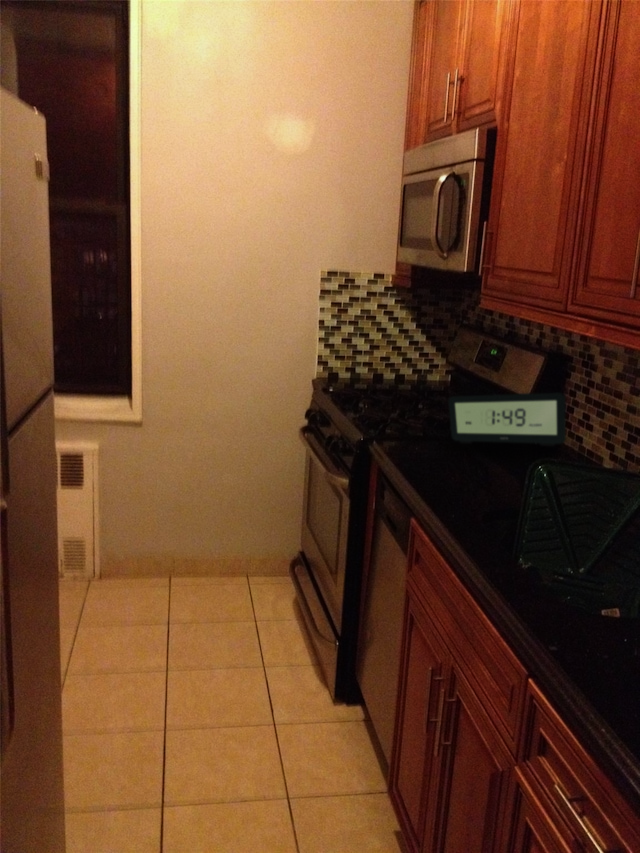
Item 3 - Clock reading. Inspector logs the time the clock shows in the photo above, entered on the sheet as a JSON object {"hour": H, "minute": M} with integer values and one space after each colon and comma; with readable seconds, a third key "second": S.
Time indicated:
{"hour": 1, "minute": 49}
